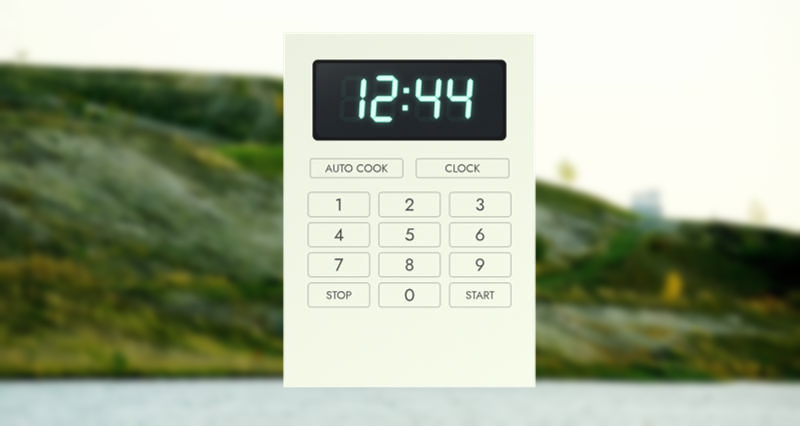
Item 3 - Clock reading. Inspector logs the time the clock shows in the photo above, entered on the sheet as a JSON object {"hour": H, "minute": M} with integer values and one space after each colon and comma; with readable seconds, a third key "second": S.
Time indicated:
{"hour": 12, "minute": 44}
